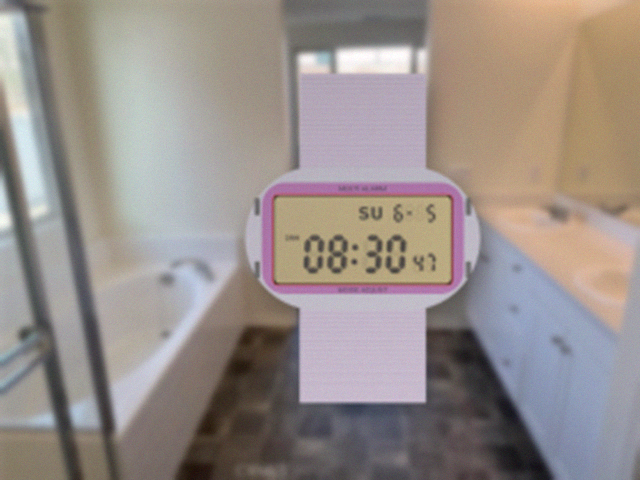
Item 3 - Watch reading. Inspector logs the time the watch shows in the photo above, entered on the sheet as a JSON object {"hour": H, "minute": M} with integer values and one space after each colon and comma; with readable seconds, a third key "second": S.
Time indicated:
{"hour": 8, "minute": 30, "second": 47}
